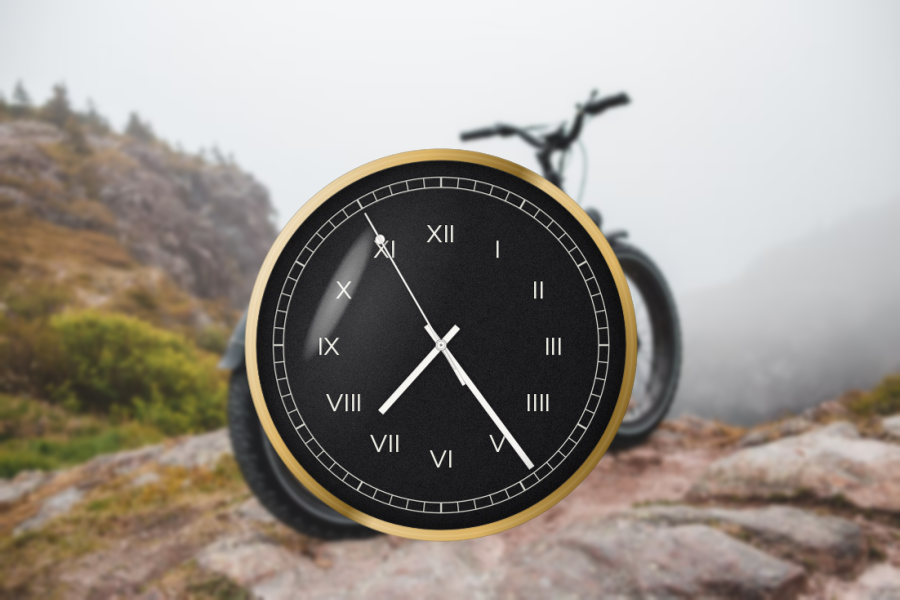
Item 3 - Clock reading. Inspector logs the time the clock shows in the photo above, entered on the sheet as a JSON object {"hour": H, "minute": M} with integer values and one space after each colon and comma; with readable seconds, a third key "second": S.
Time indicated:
{"hour": 7, "minute": 23, "second": 55}
